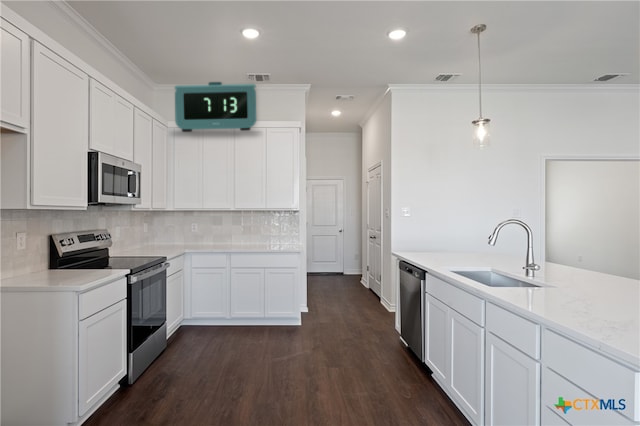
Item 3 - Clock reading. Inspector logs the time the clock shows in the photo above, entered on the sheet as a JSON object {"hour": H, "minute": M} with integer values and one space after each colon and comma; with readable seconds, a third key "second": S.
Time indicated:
{"hour": 7, "minute": 13}
